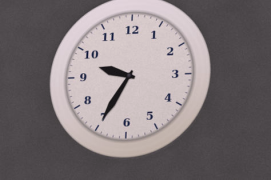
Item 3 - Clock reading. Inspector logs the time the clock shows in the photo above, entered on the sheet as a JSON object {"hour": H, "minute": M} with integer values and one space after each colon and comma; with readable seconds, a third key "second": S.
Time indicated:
{"hour": 9, "minute": 35}
